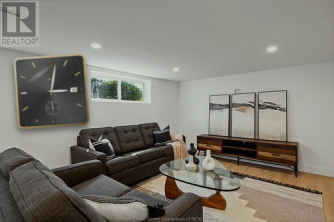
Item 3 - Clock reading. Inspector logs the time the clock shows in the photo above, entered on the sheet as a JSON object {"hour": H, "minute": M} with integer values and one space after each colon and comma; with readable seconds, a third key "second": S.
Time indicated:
{"hour": 3, "minute": 2}
